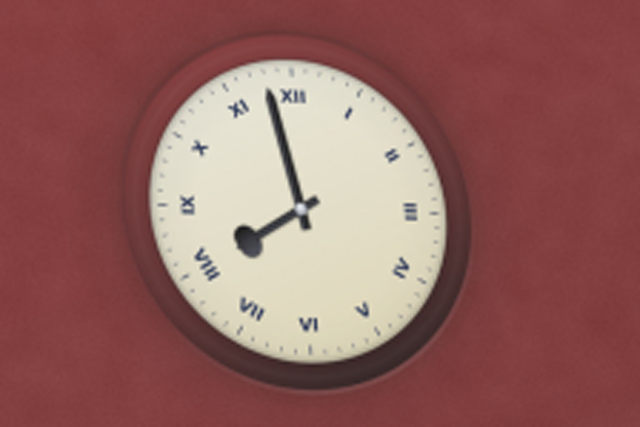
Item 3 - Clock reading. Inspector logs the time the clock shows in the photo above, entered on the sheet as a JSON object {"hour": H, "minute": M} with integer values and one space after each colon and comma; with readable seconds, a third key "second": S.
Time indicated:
{"hour": 7, "minute": 58}
